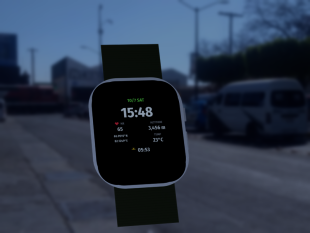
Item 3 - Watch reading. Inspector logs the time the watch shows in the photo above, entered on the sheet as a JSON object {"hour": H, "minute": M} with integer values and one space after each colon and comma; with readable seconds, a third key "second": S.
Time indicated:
{"hour": 15, "minute": 48}
